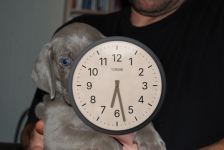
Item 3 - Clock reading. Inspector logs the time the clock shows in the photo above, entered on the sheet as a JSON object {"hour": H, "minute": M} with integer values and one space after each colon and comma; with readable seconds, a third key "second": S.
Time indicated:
{"hour": 6, "minute": 28}
